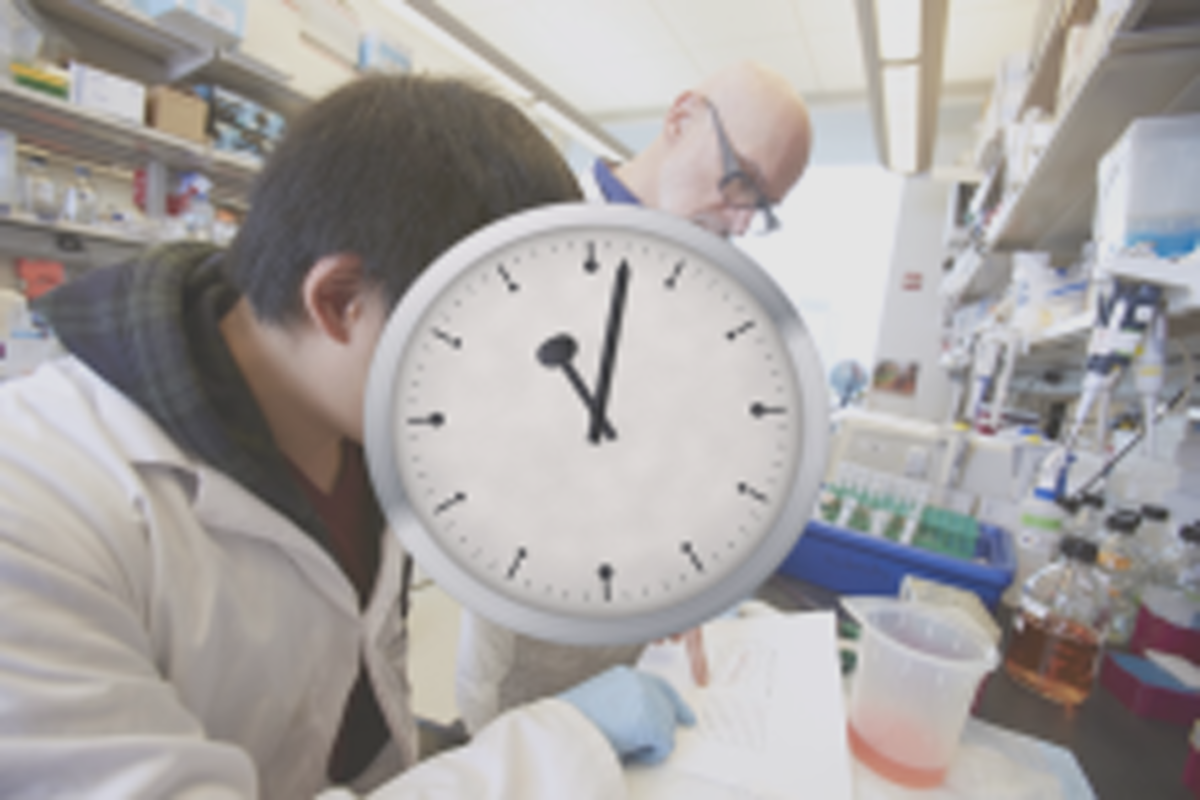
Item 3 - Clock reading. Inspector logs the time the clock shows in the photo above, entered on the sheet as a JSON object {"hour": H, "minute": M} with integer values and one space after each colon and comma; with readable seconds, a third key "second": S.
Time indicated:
{"hour": 11, "minute": 2}
